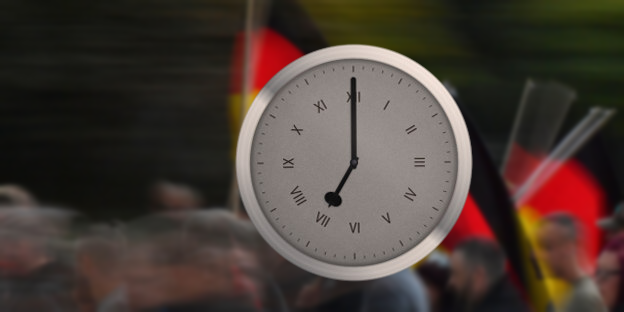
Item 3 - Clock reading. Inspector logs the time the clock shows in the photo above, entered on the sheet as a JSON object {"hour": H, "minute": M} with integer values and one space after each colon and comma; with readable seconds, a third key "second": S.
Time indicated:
{"hour": 7, "minute": 0}
